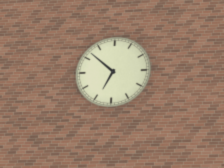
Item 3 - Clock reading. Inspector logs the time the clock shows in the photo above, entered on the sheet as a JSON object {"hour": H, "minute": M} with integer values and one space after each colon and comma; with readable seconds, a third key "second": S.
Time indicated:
{"hour": 6, "minute": 52}
